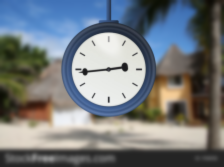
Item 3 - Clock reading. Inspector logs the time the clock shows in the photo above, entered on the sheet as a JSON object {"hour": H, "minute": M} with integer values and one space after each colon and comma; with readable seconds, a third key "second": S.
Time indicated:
{"hour": 2, "minute": 44}
